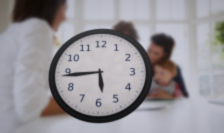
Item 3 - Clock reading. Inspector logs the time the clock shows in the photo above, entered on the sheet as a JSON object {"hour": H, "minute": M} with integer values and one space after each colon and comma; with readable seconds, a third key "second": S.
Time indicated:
{"hour": 5, "minute": 44}
